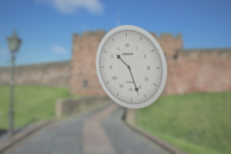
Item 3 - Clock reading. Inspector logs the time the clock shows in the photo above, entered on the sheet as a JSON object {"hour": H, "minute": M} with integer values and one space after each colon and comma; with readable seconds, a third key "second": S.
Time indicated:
{"hour": 10, "minute": 27}
